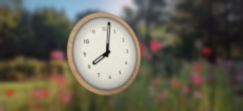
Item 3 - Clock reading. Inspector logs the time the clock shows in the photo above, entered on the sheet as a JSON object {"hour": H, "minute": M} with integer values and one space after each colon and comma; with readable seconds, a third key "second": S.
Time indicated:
{"hour": 8, "minute": 2}
